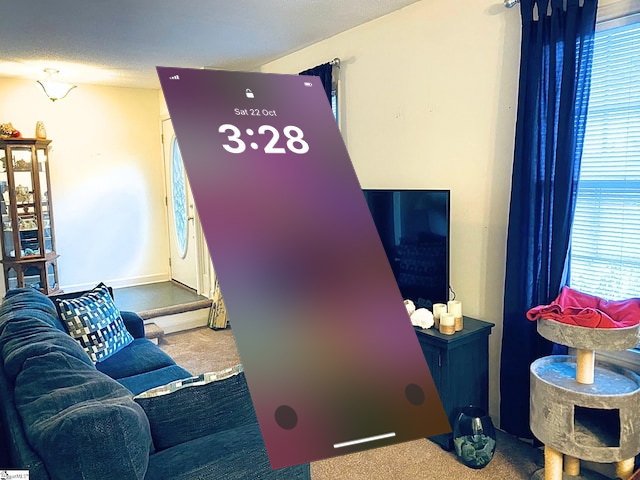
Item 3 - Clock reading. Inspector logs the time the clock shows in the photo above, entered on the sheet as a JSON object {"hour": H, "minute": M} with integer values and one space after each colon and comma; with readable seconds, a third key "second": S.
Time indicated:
{"hour": 3, "minute": 28}
